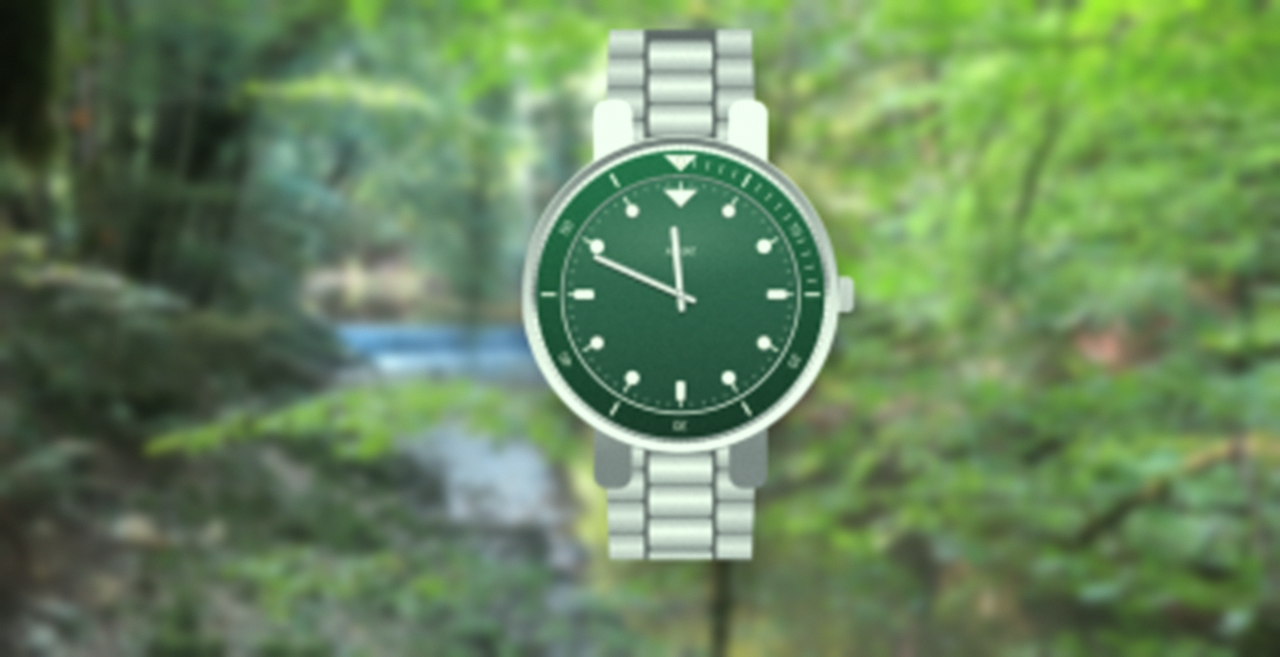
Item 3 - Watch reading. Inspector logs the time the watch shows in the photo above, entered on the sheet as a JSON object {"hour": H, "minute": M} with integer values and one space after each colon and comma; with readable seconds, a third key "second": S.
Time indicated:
{"hour": 11, "minute": 49}
